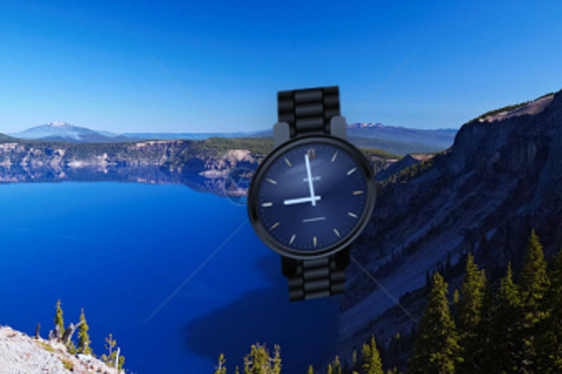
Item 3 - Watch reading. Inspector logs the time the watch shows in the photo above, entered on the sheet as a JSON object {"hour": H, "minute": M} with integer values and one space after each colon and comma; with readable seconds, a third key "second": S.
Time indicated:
{"hour": 8, "minute": 59}
